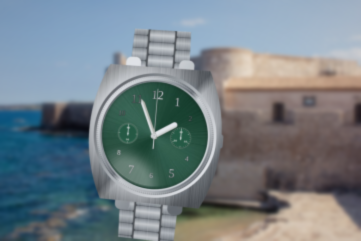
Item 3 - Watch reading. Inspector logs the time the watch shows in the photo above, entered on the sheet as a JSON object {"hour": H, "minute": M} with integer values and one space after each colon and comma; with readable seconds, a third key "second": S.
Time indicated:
{"hour": 1, "minute": 56}
